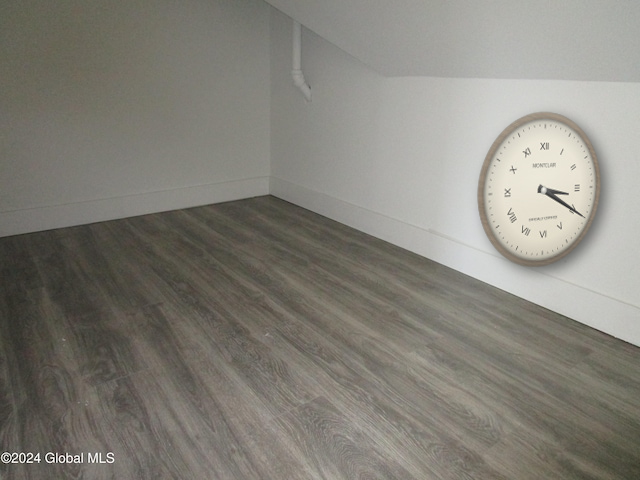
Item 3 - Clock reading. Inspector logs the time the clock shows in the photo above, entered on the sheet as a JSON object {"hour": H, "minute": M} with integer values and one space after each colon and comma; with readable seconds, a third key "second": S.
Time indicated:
{"hour": 3, "minute": 20}
